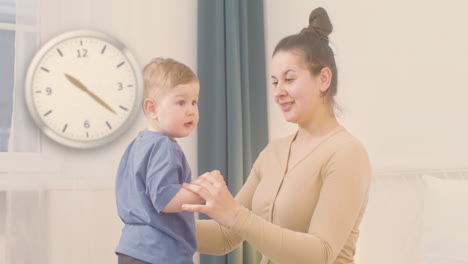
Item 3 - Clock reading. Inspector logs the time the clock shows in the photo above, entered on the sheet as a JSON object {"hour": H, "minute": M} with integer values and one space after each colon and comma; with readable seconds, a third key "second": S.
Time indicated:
{"hour": 10, "minute": 22}
